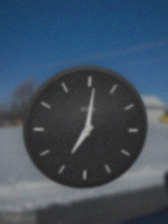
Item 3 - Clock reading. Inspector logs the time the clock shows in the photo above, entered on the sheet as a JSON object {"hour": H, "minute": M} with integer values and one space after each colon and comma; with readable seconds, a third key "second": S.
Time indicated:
{"hour": 7, "minute": 1}
